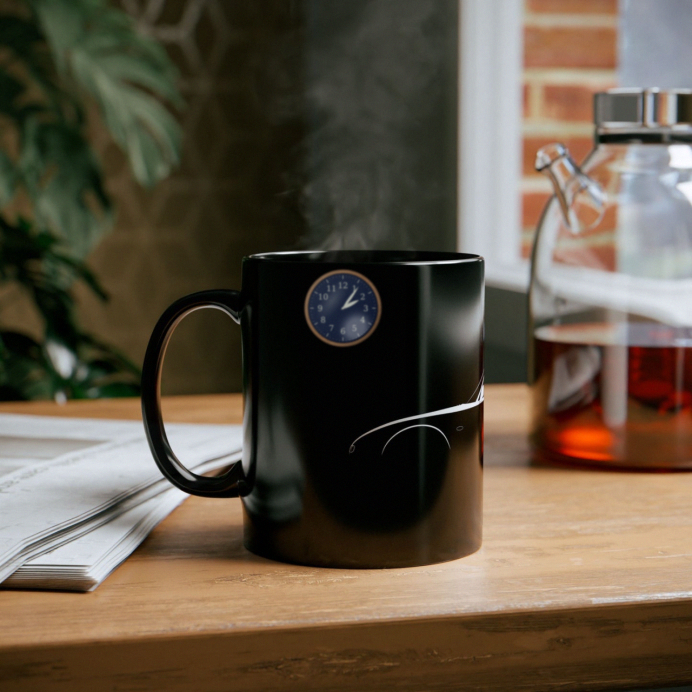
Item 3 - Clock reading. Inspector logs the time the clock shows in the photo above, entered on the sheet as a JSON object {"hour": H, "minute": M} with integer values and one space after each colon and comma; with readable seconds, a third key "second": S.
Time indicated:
{"hour": 2, "minute": 6}
